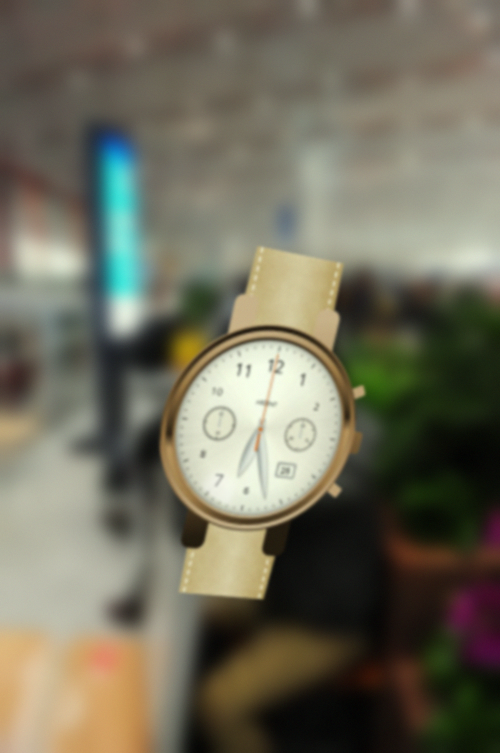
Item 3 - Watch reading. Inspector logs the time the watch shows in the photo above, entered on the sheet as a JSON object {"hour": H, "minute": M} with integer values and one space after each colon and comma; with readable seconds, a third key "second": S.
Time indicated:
{"hour": 6, "minute": 27}
